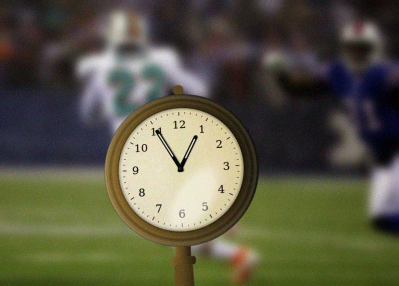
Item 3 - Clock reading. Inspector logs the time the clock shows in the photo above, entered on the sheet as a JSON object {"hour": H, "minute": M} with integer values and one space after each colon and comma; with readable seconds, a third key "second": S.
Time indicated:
{"hour": 12, "minute": 55}
